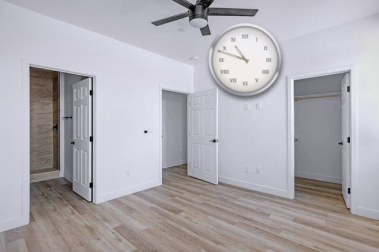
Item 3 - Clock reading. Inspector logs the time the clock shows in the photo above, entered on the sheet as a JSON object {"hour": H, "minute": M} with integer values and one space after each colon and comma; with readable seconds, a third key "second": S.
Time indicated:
{"hour": 10, "minute": 48}
